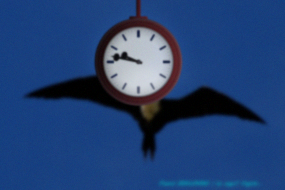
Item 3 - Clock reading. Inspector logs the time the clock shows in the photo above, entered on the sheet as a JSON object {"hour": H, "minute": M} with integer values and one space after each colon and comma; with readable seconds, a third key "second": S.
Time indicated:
{"hour": 9, "minute": 47}
